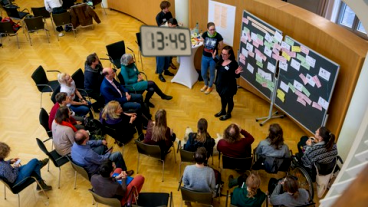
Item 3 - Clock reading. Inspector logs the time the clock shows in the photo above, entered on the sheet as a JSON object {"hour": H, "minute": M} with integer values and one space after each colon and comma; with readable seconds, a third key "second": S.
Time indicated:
{"hour": 13, "minute": 49}
